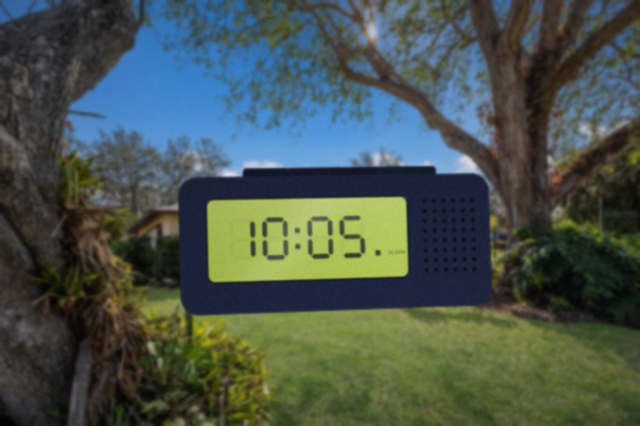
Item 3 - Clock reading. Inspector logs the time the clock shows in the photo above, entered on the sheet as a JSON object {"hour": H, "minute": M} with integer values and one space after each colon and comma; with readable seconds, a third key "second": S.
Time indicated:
{"hour": 10, "minute": 5}
